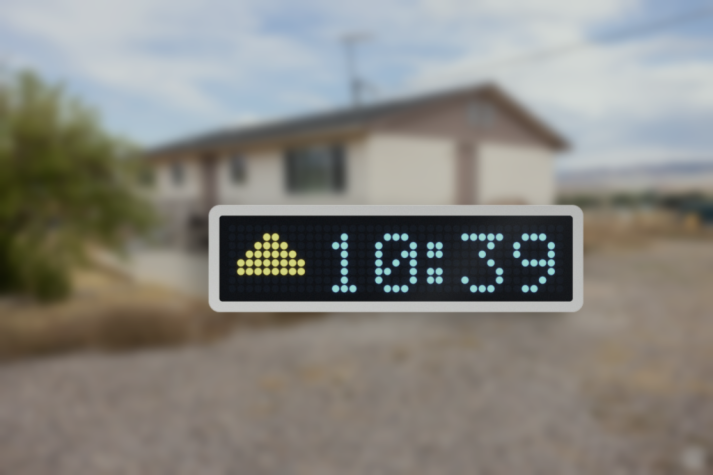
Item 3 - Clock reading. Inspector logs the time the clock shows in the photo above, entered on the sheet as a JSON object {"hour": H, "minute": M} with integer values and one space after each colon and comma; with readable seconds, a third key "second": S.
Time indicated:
{"hour": 10, "minute": 39}
